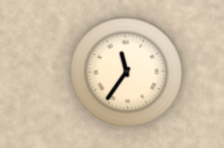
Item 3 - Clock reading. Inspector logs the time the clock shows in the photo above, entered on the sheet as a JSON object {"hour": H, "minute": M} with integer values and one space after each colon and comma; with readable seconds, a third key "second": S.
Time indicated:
{"hour": 11, "minute": 36}
